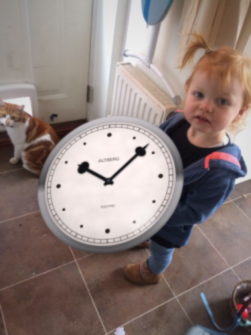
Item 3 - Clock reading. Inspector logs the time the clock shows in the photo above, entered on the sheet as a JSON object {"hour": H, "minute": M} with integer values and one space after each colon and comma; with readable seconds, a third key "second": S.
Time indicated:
{"hour": 10, "minute": 8}
